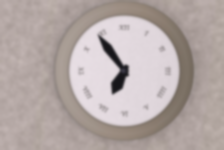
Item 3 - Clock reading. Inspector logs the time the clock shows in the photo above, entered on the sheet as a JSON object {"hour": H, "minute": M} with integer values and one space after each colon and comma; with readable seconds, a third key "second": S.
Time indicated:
{"hour": 6, "minute": 54}
